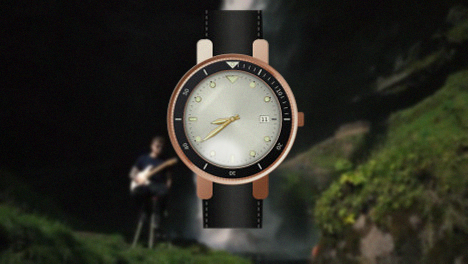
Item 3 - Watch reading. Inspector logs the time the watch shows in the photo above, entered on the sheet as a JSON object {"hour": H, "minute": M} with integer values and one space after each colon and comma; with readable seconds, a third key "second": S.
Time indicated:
{"hour": 8, "minute": 39}
